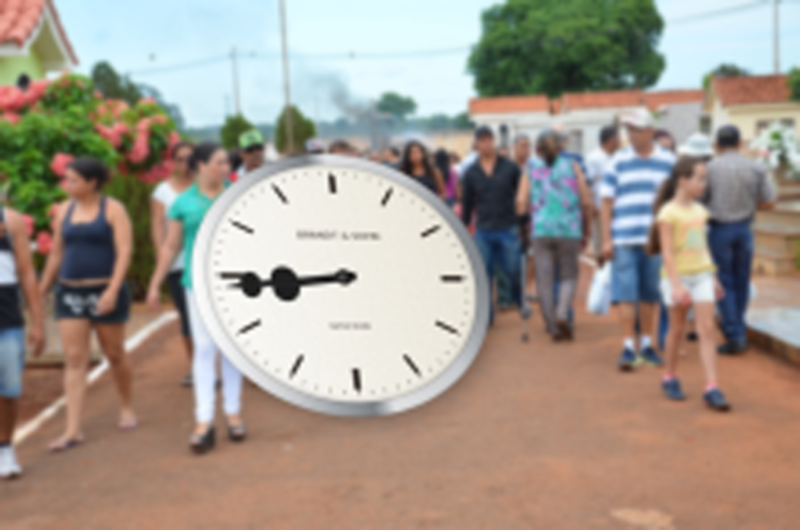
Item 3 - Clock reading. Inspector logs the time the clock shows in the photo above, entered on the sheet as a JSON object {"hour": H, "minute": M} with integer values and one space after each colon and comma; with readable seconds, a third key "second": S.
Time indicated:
{"hour": 8, "minute": 44}
